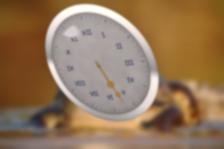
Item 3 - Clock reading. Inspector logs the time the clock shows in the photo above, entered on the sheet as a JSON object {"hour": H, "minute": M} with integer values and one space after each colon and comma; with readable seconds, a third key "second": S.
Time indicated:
{"hour": 5, "minute": 27}
